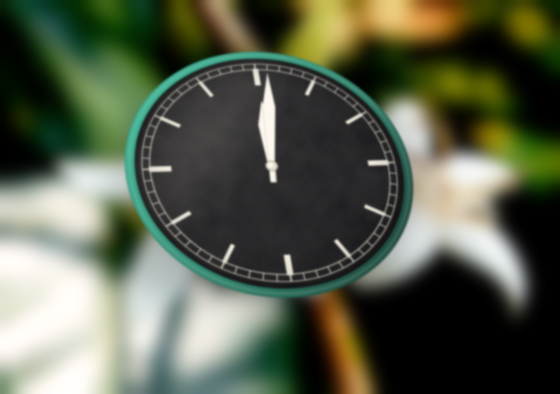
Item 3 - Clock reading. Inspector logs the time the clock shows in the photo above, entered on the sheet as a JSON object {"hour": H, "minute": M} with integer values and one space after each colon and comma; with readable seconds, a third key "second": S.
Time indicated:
{"hour": 12, "minute": 1}
